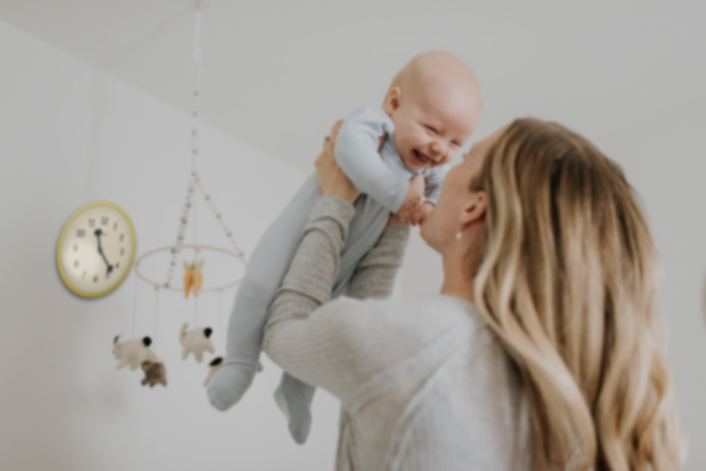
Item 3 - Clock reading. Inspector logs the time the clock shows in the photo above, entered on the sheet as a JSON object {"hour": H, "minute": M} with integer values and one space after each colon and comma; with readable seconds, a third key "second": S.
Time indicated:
{"hour": 11, "minute": 23}
